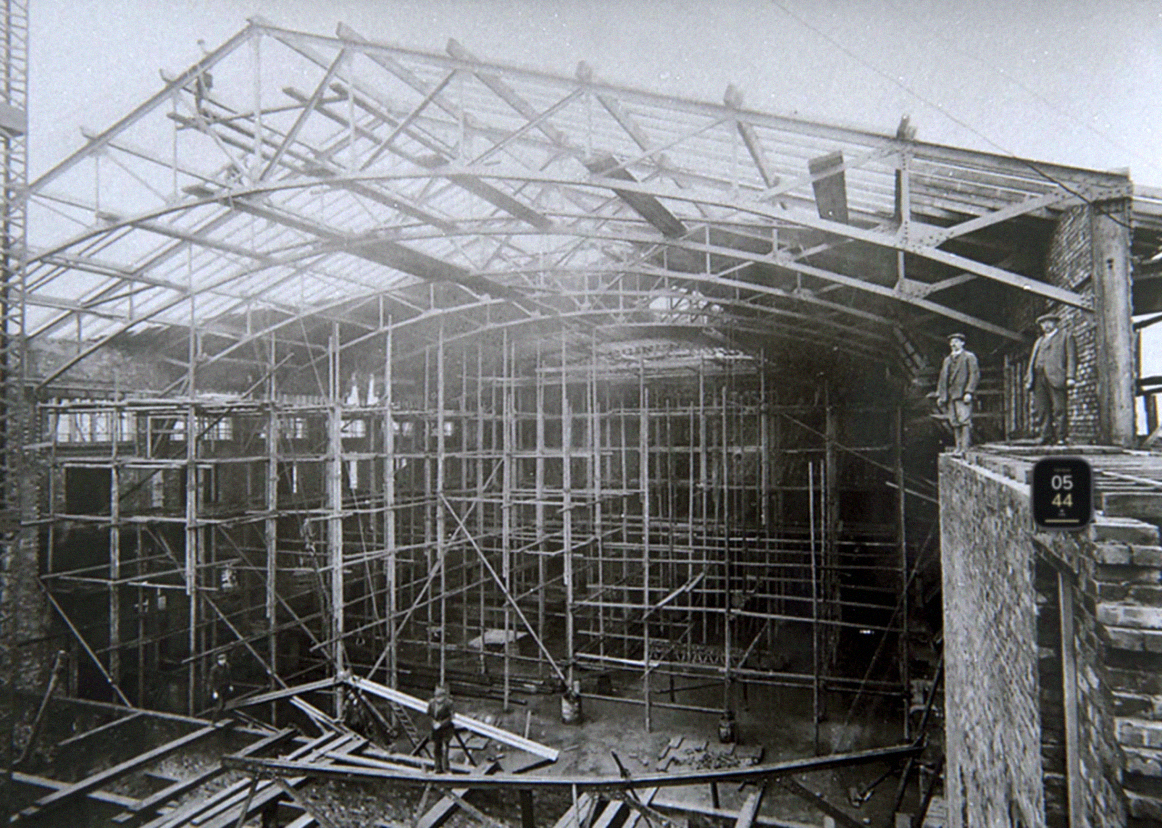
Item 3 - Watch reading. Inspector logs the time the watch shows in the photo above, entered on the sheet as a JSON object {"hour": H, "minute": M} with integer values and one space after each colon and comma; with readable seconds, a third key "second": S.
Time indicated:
{"hour": 5, "minute": 44}
